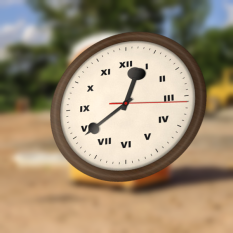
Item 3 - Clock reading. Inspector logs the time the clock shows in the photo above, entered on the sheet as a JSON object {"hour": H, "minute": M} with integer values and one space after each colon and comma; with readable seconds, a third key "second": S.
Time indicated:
{"hour": 12, "minute": 39, "second": 16}
